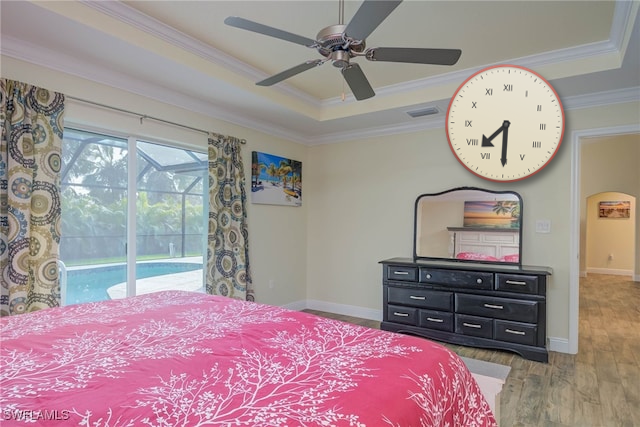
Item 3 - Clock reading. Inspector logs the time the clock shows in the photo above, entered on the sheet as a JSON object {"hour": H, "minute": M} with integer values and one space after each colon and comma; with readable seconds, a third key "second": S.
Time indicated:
{"hour": 7, "minute": 30}
